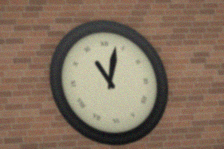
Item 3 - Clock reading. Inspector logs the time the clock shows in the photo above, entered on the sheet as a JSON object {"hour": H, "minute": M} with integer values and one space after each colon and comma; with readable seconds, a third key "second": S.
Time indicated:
{"hour": 11, "minute": 3}
